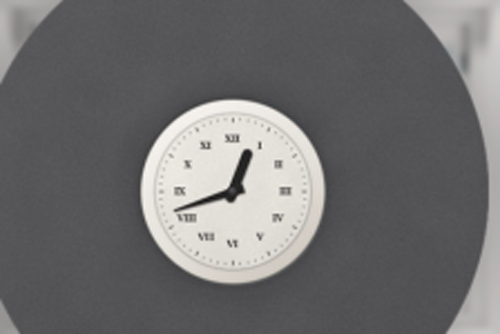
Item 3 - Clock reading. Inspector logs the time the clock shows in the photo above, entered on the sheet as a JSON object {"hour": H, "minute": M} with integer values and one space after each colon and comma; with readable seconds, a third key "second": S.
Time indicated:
{"hour": 12, "minute": 42}
